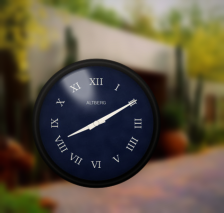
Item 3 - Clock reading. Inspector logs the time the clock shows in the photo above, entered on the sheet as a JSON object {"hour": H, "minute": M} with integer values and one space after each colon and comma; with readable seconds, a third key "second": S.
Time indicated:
{"hour": 8, "minute": 10}
